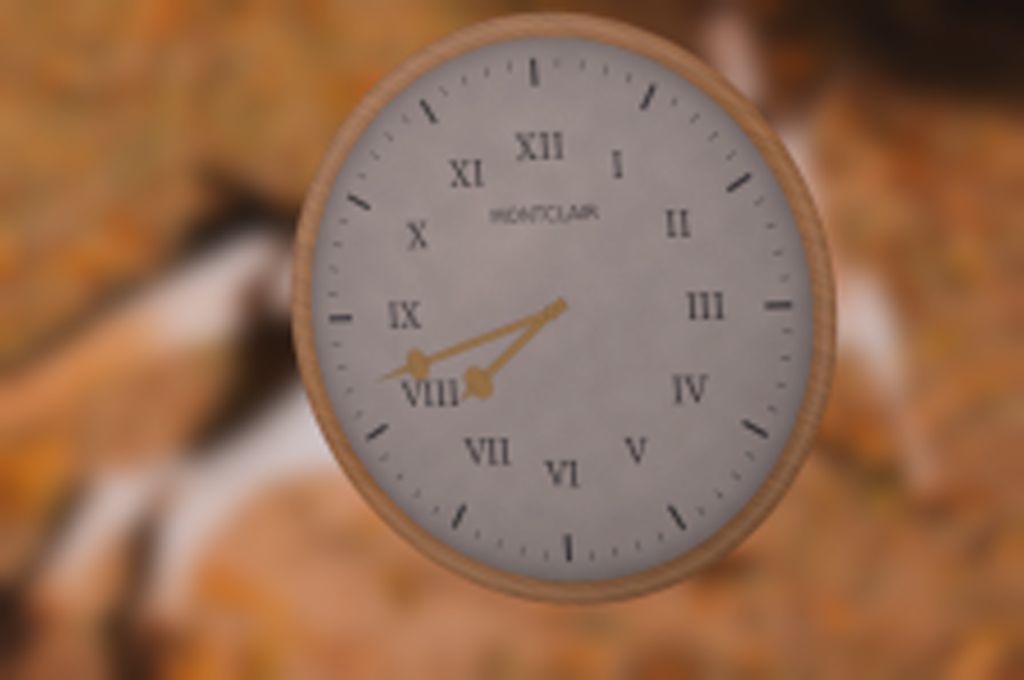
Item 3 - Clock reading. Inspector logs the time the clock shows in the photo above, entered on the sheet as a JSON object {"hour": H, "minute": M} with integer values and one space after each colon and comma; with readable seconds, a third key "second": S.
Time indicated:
{"hour": 7, "minute": 42}
